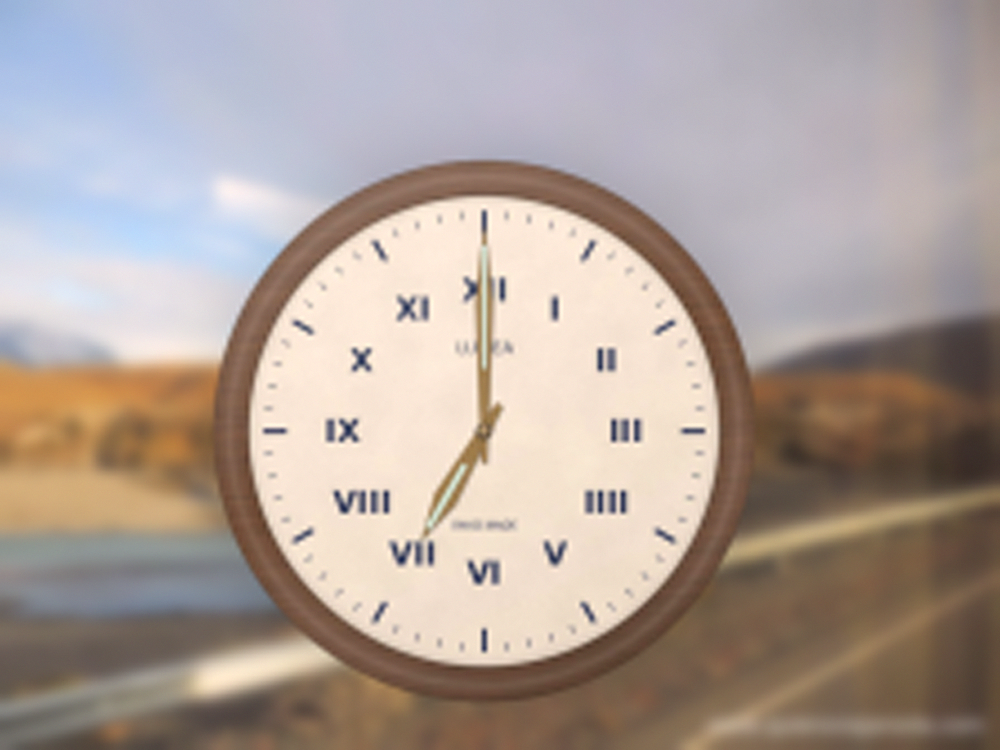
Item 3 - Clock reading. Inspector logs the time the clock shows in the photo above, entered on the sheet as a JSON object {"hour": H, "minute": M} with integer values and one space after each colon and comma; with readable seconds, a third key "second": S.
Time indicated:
{"hour": 7, "minute": 0}
